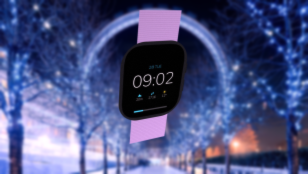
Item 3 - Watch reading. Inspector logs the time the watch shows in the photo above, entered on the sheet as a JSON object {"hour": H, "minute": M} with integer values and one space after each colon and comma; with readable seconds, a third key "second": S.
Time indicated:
{"hour": 9, "minute": 2}
